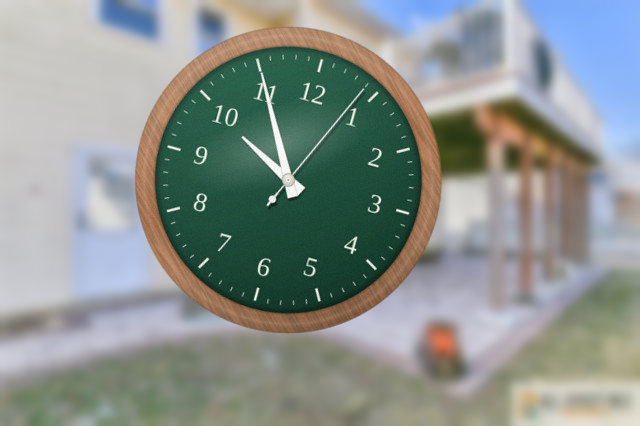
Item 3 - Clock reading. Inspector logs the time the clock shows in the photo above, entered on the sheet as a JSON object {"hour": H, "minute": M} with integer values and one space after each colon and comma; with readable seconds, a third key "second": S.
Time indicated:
{"hour": 9, "minute": 55, "second": 4}
